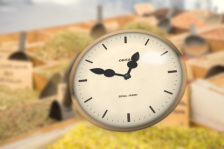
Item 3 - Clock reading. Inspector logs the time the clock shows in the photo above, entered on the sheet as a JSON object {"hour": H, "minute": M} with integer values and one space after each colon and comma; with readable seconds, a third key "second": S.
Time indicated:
{"hour": 12, "minute": 48}
